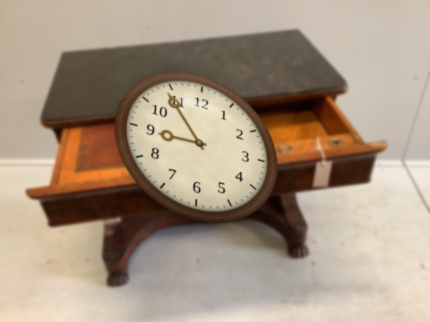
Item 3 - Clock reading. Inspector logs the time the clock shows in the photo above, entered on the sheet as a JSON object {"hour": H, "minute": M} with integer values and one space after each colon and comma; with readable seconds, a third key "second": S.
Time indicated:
{"hour": 8, "minute": 54}
